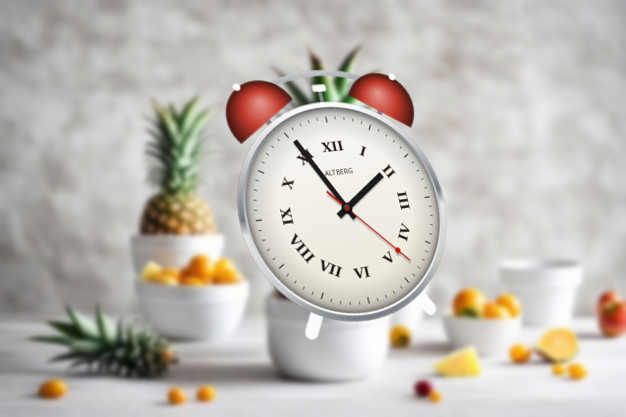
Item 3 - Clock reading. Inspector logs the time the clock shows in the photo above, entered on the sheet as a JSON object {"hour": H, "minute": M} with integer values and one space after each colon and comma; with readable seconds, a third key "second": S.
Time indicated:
{"hour": 1, "minute": 55, "second": 23}
